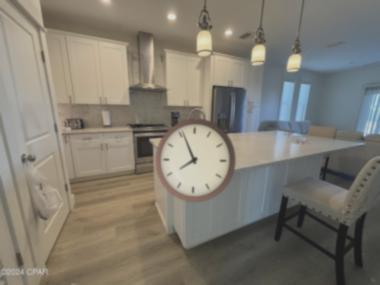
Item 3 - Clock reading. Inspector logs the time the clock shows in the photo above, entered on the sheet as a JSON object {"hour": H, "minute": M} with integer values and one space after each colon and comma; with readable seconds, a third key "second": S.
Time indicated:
{"hour": 7, "minute": 56}
